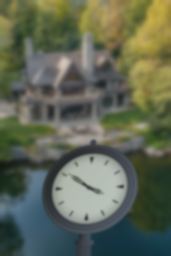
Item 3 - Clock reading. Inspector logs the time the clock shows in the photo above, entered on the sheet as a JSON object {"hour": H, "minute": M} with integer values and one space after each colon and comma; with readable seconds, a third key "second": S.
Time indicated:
{"hour": 3, "minute": 51}
